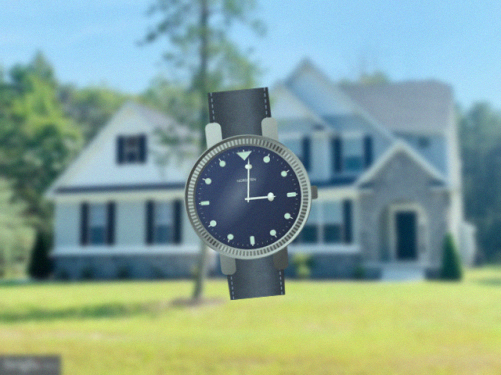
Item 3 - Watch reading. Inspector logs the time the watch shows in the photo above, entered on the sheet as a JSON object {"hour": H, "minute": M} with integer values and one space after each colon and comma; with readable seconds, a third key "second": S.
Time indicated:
{"hour": 3, "minute": 1}
